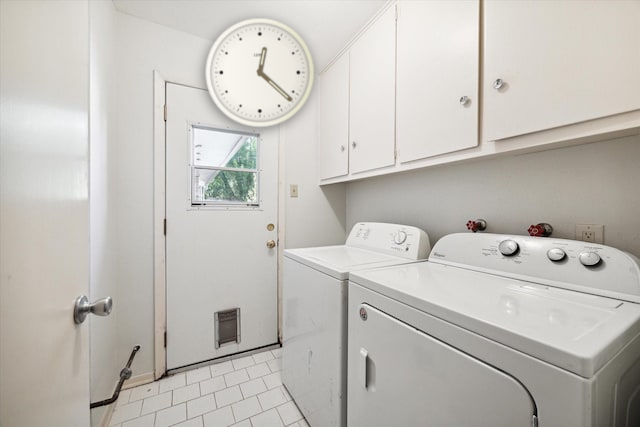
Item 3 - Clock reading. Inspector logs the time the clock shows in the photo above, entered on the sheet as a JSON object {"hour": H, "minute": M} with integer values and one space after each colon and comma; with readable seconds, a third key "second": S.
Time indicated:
{"hour": 12, "minute": 22}
